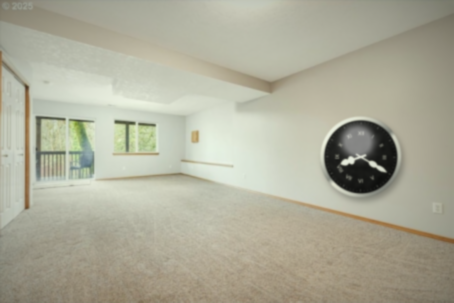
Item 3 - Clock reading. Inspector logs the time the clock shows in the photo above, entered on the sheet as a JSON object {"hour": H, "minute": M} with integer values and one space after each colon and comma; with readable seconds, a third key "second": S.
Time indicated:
{"hour": 8, "minute": 20}
